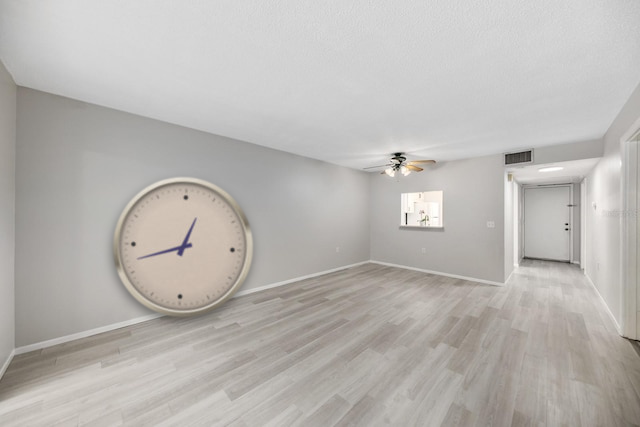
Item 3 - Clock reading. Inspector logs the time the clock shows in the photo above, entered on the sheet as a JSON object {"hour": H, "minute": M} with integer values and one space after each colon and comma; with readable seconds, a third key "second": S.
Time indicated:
{"hour": 12, "minute": 42}
